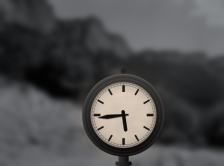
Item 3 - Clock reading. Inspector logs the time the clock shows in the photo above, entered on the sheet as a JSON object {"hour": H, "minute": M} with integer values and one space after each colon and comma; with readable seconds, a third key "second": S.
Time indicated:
{"hour": 5, "minute": 44}
